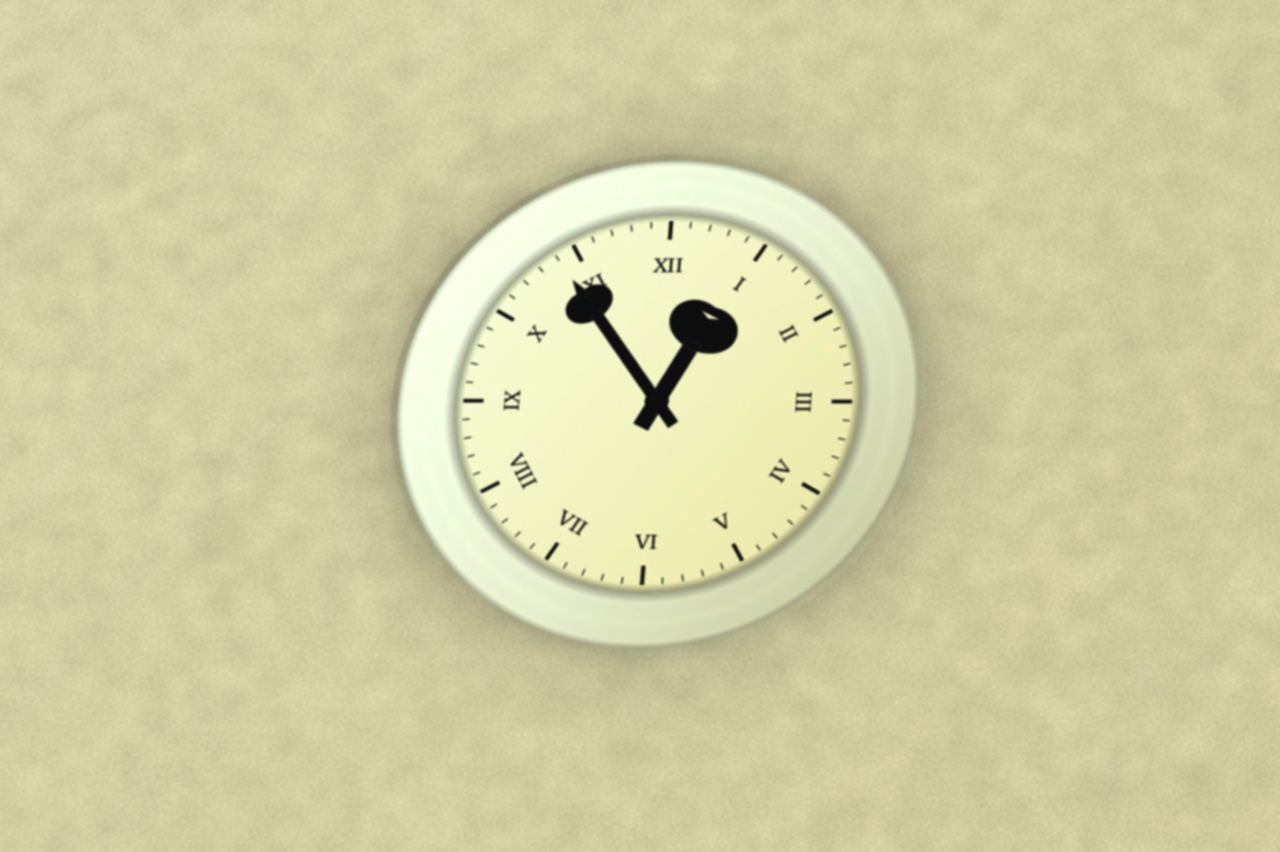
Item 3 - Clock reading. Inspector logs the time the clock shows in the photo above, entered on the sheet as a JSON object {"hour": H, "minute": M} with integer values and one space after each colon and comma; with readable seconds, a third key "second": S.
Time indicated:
{"hour": 12, "minute": 54}
